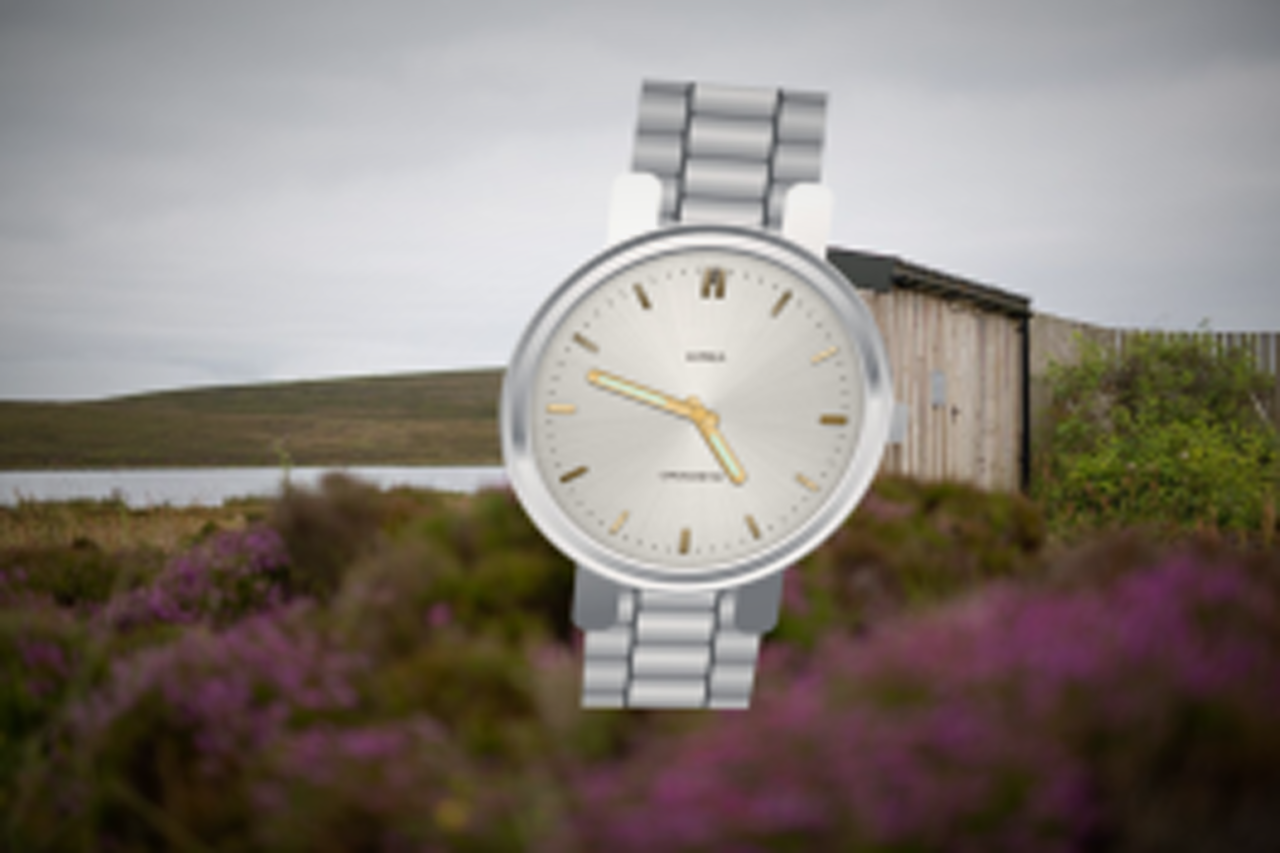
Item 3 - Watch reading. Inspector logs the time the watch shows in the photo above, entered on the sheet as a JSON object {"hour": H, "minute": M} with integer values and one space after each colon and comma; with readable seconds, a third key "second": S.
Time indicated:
{"hour": 4, "minute": 48}
